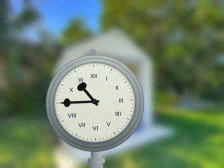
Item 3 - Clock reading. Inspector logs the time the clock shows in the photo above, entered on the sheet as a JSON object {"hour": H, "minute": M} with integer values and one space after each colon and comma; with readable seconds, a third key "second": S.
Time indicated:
{"hour": 10, "minute": 45}
